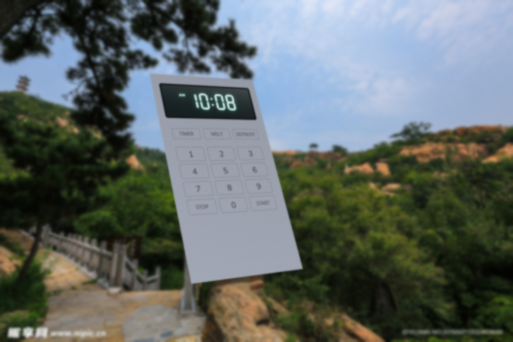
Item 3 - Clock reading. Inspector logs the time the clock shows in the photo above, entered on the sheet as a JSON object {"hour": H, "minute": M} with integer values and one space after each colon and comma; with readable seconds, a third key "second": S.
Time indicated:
{"hour": 10, "minute": 8}
